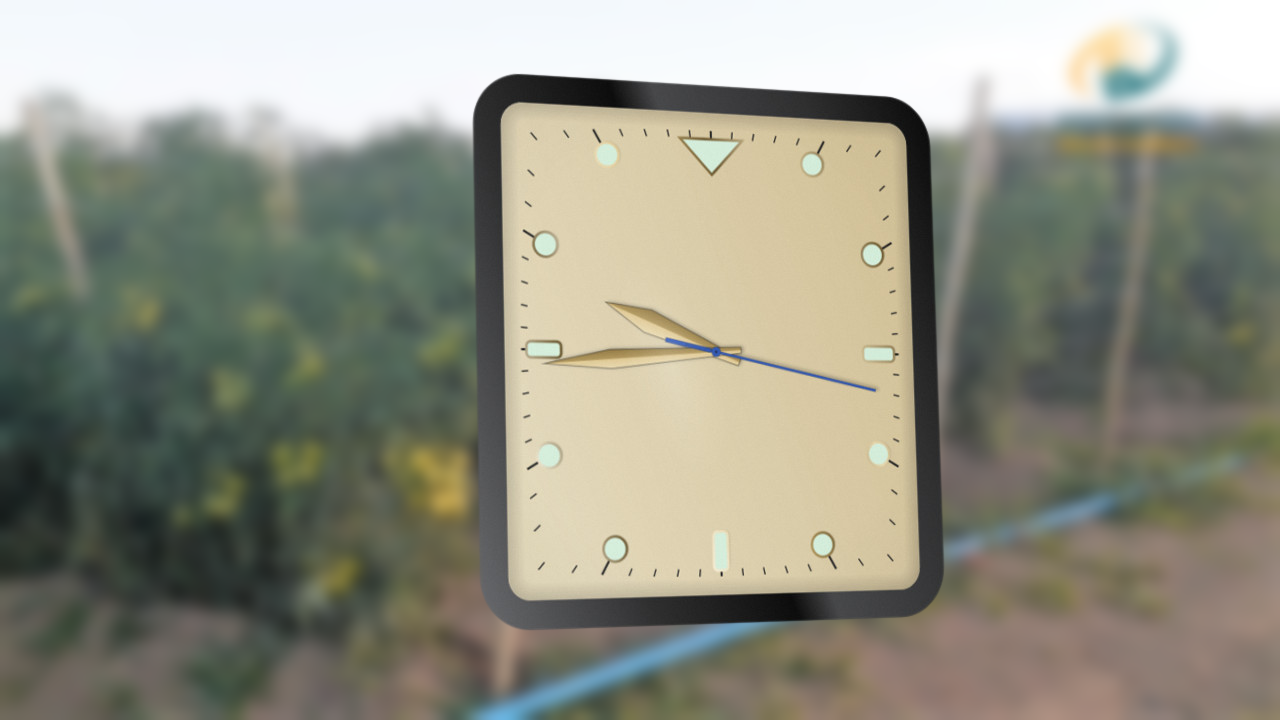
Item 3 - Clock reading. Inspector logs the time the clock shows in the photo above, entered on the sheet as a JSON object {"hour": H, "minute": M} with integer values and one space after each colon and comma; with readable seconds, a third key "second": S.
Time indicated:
{"hour": 9, "minute": 44, "second": 17}
